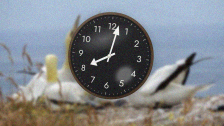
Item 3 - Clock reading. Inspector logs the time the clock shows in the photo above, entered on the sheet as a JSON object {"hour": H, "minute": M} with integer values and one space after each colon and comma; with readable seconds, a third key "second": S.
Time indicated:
{"hour": 8, "minute": 2}
